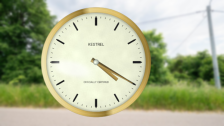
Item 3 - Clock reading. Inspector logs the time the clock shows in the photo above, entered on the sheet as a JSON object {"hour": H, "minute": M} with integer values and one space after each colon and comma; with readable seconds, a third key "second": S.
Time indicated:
{"hour": 4, "minute": 20}
